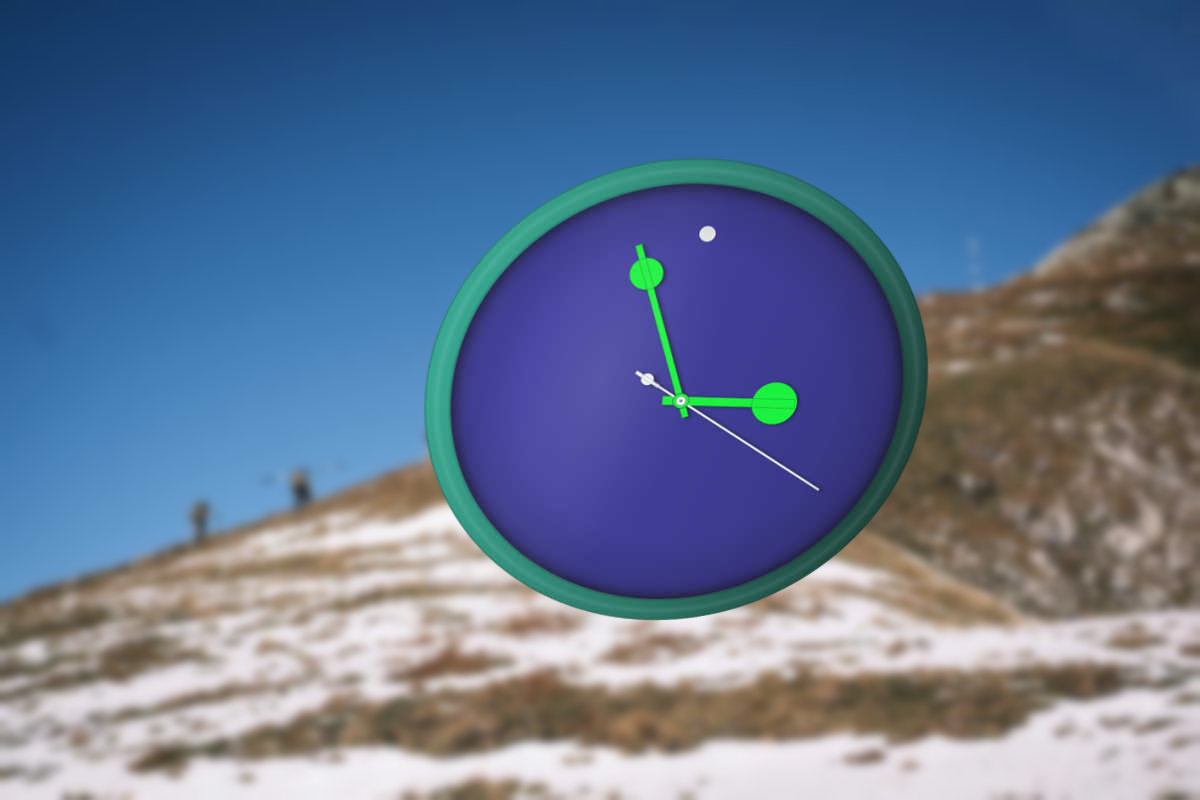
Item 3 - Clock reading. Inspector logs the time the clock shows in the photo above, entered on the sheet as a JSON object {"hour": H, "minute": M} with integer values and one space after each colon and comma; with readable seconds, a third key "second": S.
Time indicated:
{"hour": 2, "minute": 56, "second": 20}
